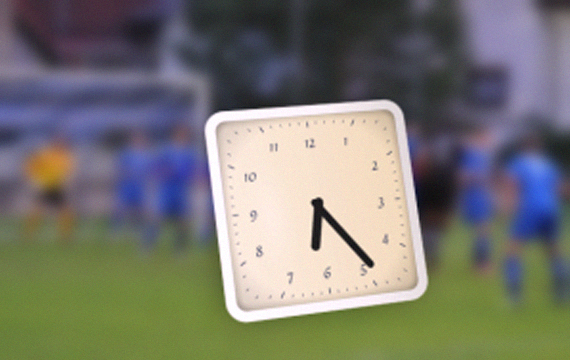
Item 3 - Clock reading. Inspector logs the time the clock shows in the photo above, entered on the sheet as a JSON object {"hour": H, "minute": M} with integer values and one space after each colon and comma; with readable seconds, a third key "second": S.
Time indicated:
{"hour": 6, "minute": 24}
